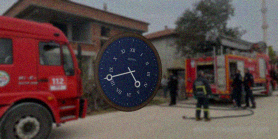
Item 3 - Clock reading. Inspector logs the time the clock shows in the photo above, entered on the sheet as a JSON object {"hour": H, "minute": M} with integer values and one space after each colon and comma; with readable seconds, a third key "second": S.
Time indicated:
{"hour": 4, "minute": 42}
